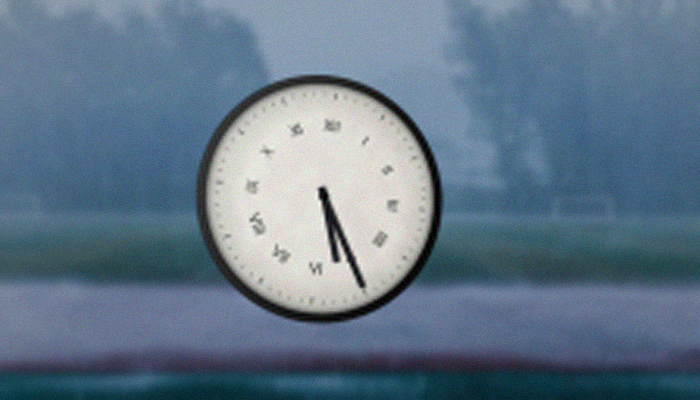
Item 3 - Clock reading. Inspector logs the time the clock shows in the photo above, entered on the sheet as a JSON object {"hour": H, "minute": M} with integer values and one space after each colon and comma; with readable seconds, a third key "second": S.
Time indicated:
{"hour": 5, "minute": 25}
